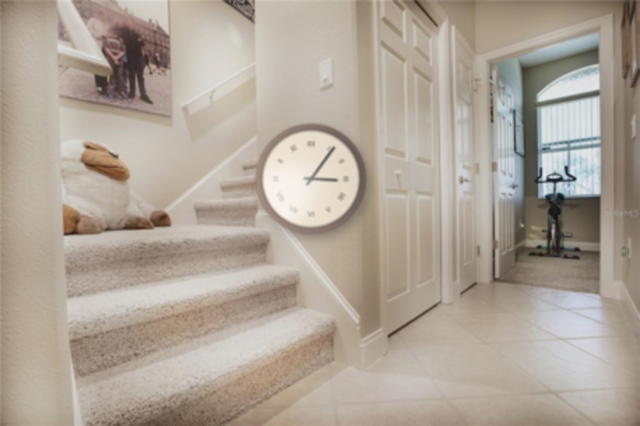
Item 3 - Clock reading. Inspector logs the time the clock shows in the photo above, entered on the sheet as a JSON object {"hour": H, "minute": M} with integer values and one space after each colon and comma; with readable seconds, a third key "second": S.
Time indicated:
{"hour": 3, "minute": 6}
